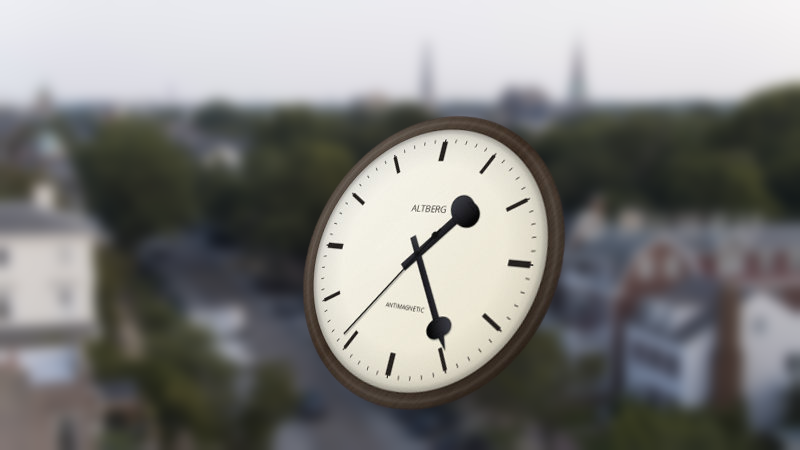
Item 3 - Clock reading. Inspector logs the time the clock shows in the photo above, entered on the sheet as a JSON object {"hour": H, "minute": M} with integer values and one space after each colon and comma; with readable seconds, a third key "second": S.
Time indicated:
{"hour": 1, "minute": 24, "second": 36}
